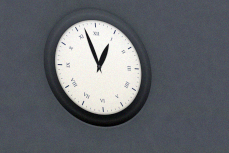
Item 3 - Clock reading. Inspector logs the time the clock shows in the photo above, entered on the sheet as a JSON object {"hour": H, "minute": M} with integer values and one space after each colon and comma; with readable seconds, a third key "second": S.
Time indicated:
{"hour": 12, "minute": 57}
